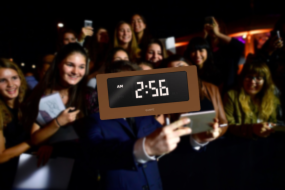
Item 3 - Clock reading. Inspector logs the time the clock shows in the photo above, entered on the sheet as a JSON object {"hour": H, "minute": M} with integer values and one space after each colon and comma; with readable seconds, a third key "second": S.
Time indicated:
{"hour": 2, "minute": 56}
